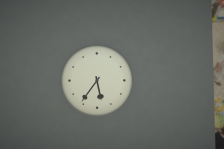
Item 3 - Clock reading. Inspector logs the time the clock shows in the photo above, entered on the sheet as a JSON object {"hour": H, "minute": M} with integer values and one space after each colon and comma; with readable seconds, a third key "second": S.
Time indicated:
{"hour": 5, "minute": 36}
